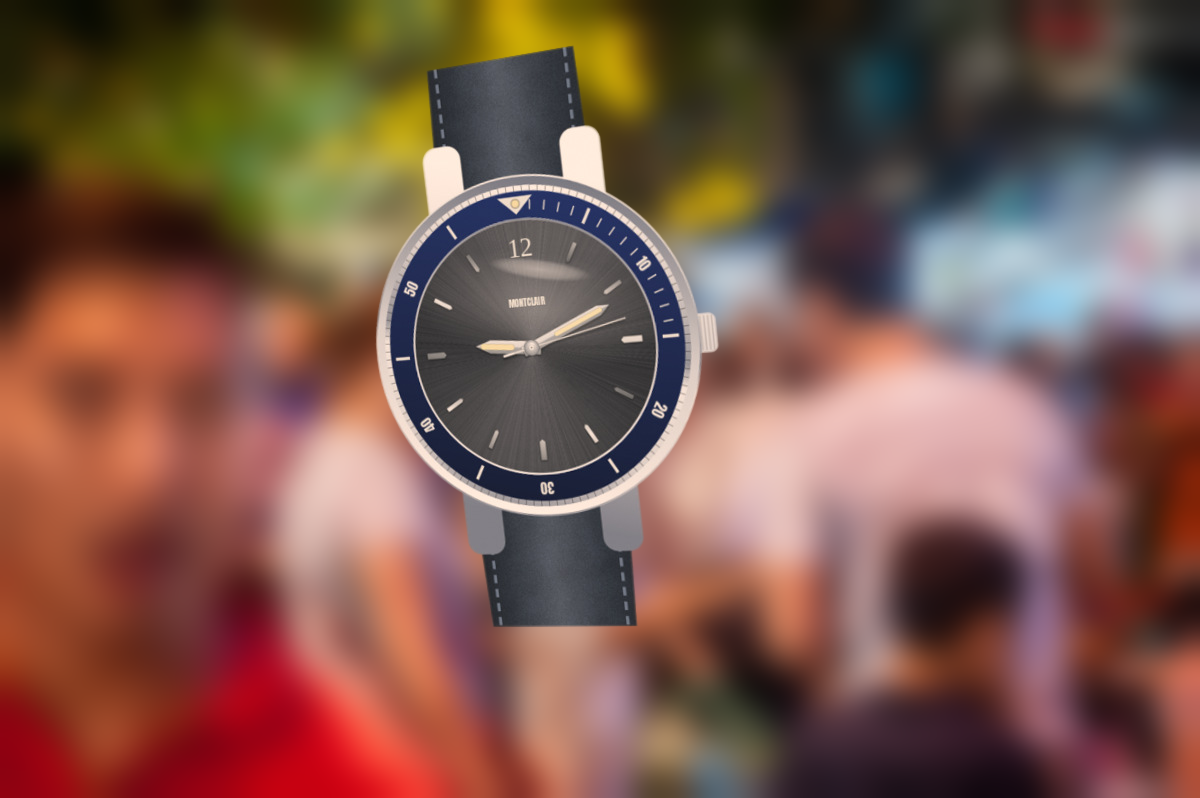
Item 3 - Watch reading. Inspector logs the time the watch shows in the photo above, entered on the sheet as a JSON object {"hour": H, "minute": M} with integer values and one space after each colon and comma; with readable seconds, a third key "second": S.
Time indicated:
{"hour": 9, "minute": 11, "second": 13}
